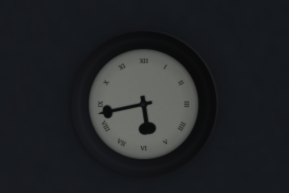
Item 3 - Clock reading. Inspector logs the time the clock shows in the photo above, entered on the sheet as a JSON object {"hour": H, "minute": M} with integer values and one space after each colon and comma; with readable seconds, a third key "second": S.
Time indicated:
{"hour": 5, "minute": 43}
